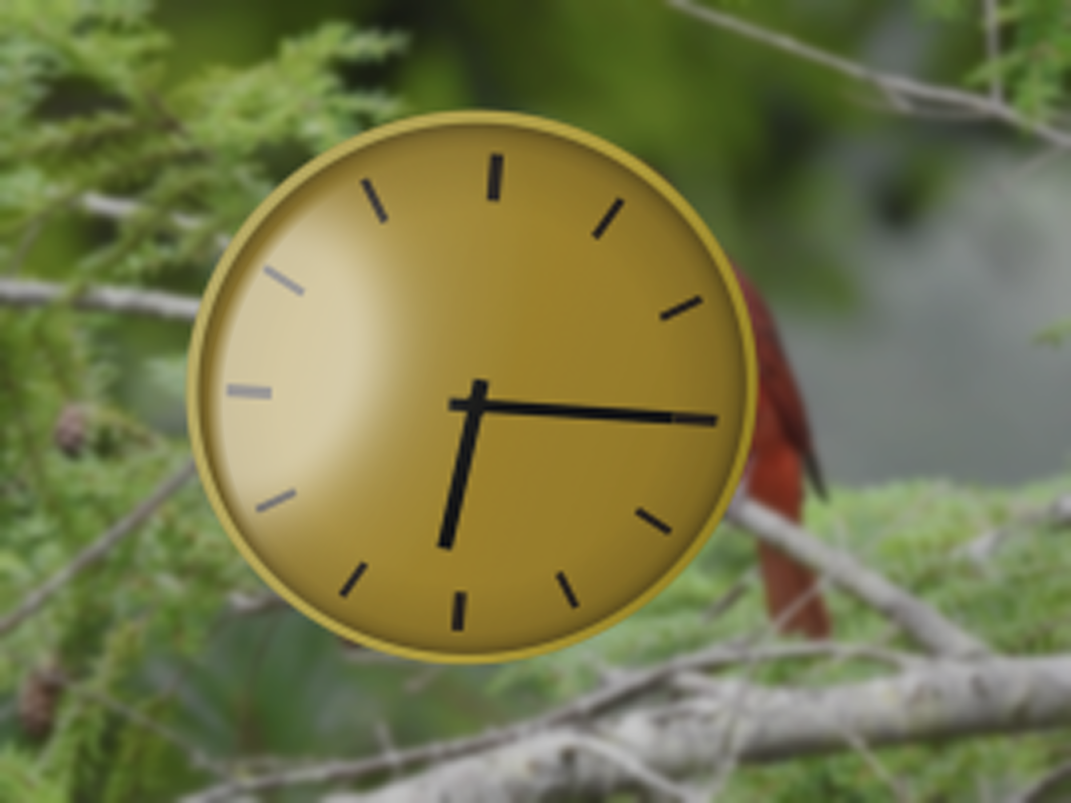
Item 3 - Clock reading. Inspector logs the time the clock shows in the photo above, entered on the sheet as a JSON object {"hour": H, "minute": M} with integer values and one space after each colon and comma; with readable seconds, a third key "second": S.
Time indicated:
{"hour": 6, "minute": 15}
